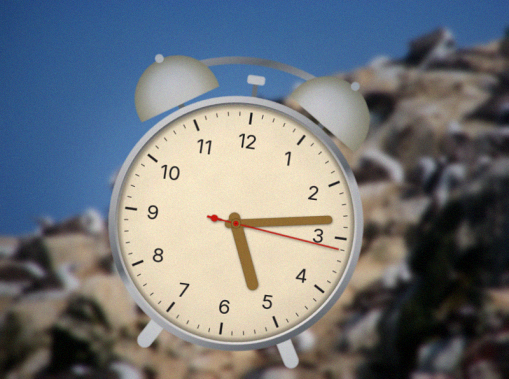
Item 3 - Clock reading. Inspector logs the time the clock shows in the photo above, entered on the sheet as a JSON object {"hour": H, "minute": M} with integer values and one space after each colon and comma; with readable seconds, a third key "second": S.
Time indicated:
{"hour": 5, "minute": 13, "second": 16}
